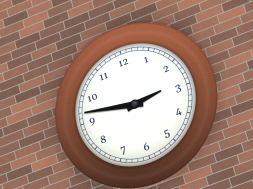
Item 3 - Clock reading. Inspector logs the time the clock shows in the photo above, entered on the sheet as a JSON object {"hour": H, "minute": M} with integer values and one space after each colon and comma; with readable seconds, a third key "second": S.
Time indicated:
{"hour": 2, "minute": 47}
